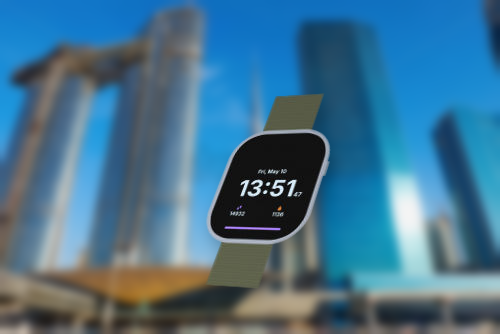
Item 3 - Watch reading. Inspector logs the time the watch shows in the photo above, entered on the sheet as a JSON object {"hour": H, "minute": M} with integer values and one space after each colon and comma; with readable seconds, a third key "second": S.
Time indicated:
{"hour": 13, "minute": 51}
